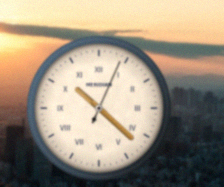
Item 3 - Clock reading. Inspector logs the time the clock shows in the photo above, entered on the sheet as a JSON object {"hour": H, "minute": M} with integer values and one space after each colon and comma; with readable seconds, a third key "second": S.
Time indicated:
{"hour": 10, "minute": 22, "second": 4}
